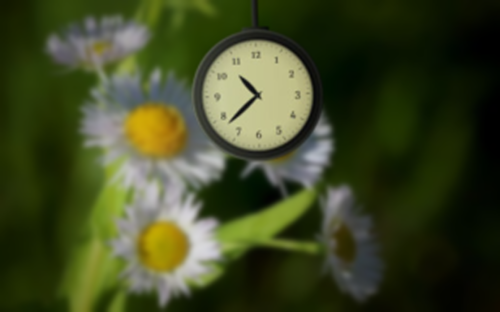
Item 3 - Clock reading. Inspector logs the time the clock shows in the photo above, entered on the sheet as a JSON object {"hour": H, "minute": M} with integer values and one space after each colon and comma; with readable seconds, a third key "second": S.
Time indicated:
{"hour": 10, "minute": 38}
